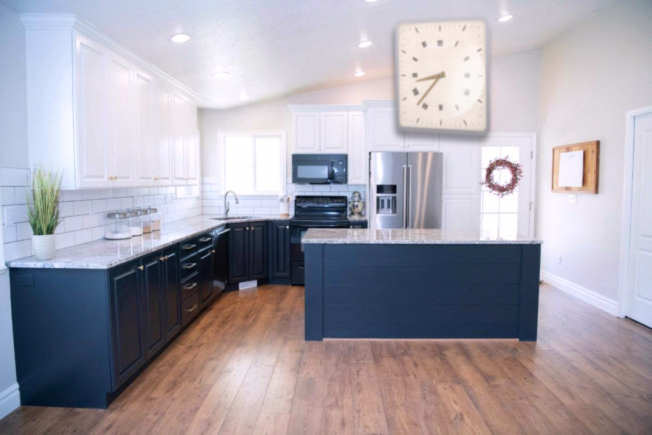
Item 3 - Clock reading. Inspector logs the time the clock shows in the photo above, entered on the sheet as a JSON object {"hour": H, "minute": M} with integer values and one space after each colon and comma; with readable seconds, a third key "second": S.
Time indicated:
{"hour": 8, "minute": 37}
